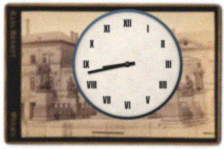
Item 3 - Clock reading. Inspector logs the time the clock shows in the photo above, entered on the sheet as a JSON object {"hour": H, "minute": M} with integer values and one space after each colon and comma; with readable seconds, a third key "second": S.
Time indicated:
{"hour": 8, "minute": 43}
